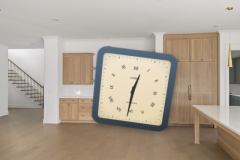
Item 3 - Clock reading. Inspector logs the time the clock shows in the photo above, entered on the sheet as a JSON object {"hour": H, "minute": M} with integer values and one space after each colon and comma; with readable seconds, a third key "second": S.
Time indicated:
{"hour": 12, "minute": 31}
